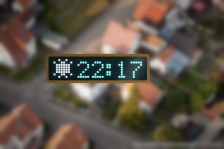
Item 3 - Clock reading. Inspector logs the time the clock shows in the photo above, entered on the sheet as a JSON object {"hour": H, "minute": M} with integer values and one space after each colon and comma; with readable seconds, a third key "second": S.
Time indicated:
{"hour": 22, "minute": 17}
